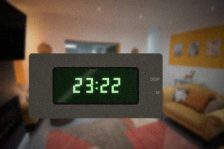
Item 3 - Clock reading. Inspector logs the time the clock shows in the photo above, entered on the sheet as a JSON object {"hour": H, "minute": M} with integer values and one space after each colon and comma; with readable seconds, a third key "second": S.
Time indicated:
{"hour": 23, "minute": 22}
